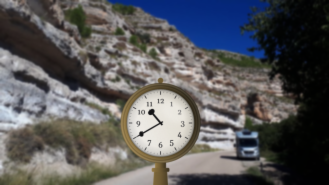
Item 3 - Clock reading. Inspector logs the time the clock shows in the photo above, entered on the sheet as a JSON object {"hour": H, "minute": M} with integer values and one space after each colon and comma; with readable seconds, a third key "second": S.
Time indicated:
{"hour": 10, "minute": 40}
